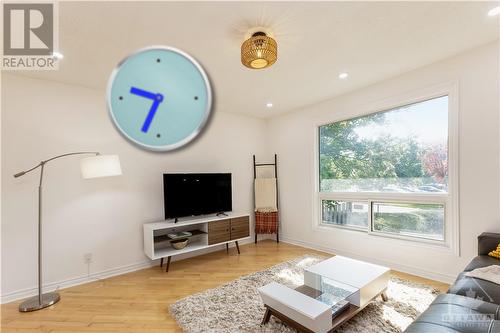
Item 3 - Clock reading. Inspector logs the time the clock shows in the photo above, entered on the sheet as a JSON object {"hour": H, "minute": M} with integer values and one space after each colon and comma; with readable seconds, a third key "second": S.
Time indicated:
{"hour": 9, "minute": 34}
